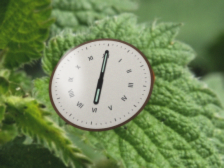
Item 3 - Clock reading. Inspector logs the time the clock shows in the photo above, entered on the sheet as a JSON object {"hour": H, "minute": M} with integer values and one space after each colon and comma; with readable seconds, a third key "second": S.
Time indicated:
{"hour": 6, "minute": 0}
